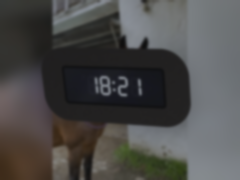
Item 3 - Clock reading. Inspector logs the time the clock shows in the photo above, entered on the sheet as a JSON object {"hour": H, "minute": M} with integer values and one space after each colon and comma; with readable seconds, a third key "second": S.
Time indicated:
{"hour": 18, "minute": 21}
